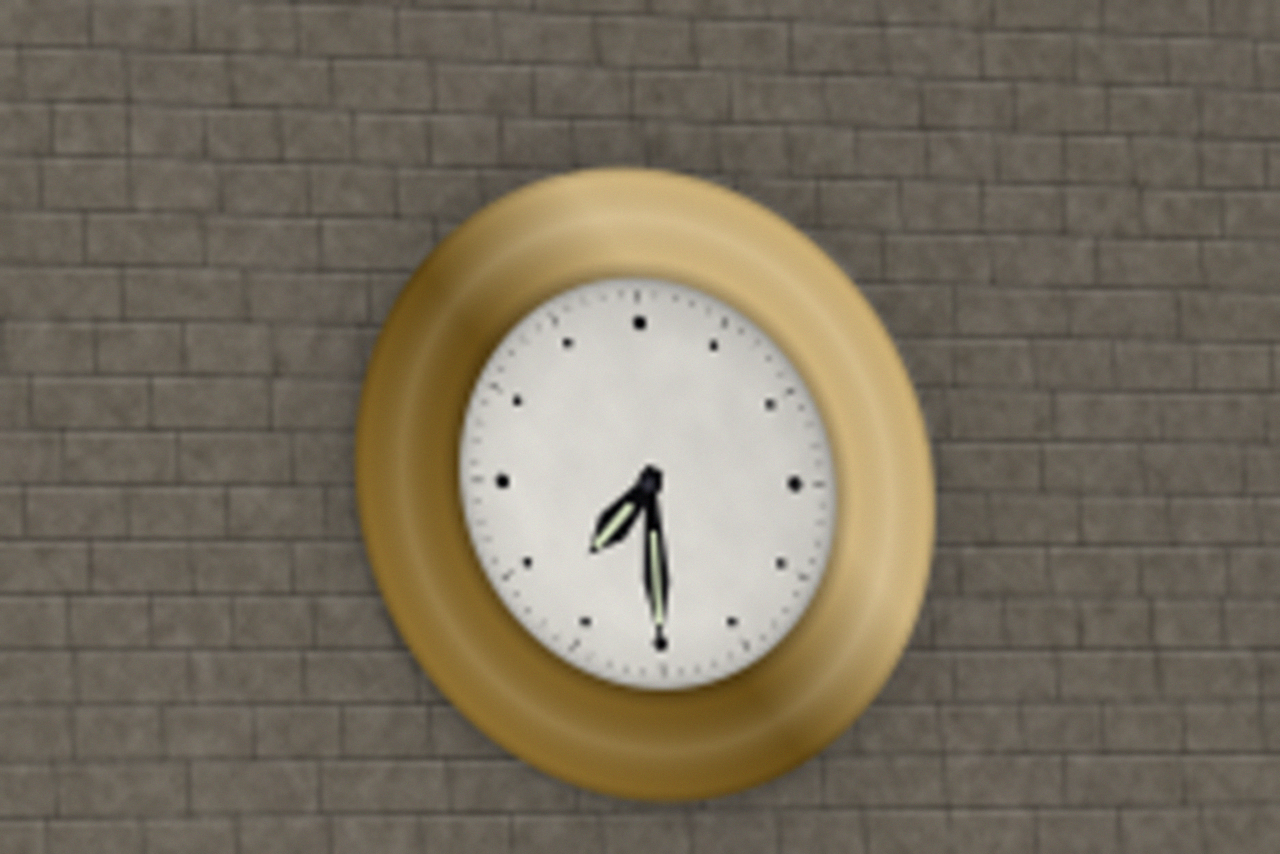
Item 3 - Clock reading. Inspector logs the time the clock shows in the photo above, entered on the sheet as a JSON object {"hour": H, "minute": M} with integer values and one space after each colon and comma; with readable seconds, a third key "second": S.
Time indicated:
{"hour": 7, "minute": 30}
